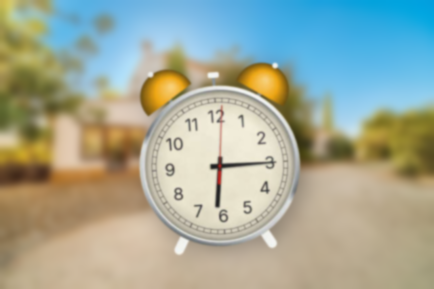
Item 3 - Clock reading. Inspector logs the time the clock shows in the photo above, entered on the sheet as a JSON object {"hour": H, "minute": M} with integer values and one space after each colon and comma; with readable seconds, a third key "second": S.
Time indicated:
{"hour": 6, "minute": 15, "second": 1}
